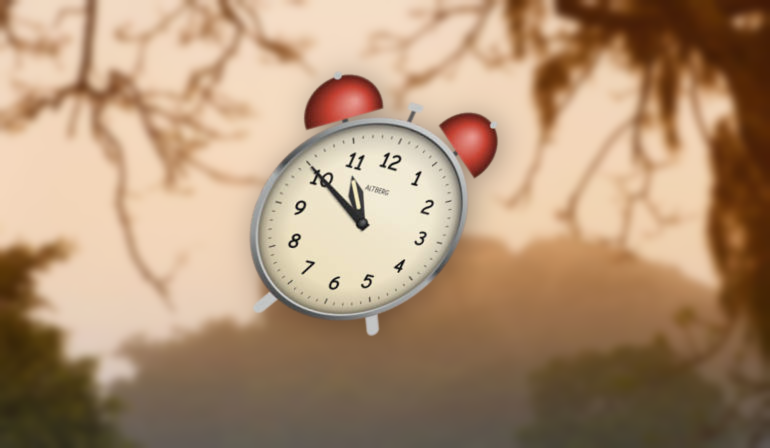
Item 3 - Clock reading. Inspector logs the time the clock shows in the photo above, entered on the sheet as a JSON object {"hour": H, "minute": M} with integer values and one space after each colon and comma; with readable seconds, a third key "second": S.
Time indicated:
{"hour": 10, "minute": 50}
